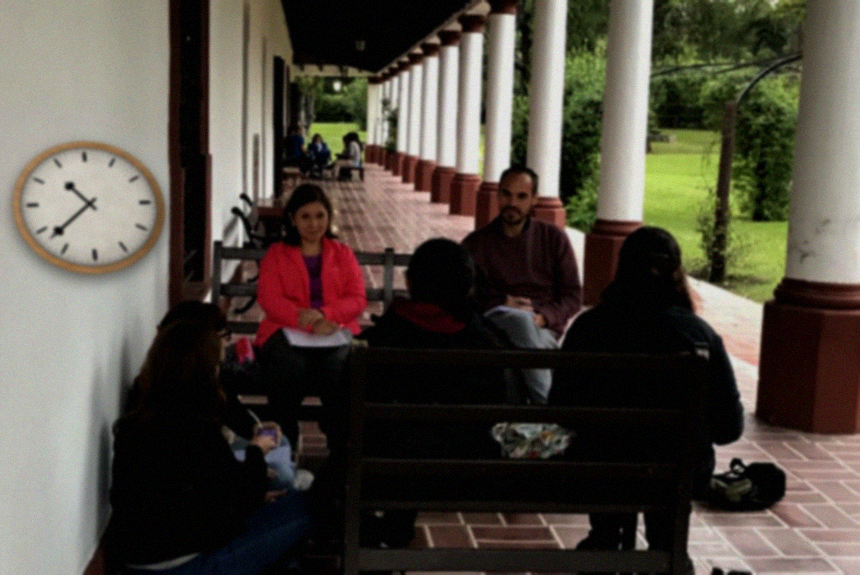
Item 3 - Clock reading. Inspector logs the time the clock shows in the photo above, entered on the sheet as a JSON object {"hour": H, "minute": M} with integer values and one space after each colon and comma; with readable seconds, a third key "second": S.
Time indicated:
{"hour": 10, "minute": 38}
